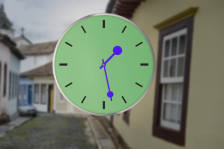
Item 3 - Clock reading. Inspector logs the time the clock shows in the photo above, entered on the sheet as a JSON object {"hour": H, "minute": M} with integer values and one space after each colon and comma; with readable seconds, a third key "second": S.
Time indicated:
{"hour": 1, "minute": 28}
